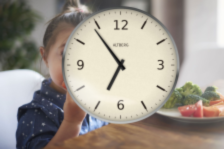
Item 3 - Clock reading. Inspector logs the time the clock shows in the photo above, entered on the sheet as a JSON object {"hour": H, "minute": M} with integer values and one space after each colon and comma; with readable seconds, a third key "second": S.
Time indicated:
{"hour": 6, "minute": 54}
